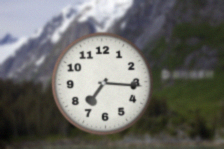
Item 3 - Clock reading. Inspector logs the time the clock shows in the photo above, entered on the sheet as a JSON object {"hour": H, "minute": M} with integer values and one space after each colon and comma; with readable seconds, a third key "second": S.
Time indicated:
{"hour": 7, "minute": 16}
